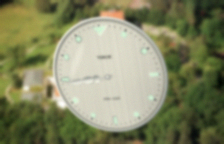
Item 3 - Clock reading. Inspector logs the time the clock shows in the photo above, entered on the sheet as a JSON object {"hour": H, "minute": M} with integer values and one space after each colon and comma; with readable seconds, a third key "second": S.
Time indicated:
{"hour": 8, "minute": 44}
